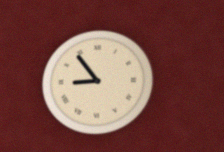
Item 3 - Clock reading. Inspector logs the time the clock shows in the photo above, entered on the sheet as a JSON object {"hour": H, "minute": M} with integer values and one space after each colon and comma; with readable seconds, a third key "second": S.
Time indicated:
{"hour": 8, "minute": 54}
